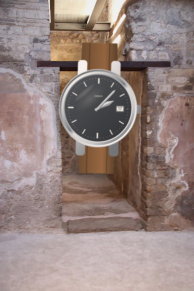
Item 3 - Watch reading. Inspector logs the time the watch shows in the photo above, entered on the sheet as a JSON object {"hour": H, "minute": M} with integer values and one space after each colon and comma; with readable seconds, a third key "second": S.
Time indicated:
{"hour": 2, "minute": 7}
